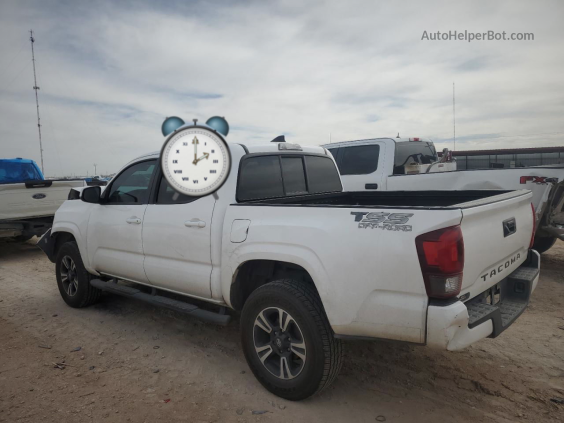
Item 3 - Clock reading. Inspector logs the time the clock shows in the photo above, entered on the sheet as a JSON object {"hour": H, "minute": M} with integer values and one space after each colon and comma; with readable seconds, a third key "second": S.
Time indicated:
{"hour": 2, "minute": 0}
